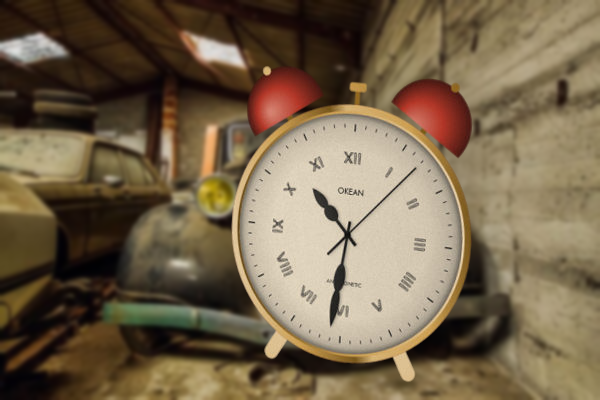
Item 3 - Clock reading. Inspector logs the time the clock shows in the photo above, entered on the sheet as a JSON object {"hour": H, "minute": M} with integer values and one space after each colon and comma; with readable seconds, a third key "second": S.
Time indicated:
{"hour": 10, "minute": 31, "second": 7}
